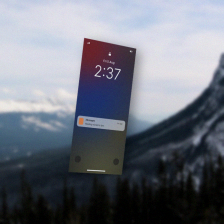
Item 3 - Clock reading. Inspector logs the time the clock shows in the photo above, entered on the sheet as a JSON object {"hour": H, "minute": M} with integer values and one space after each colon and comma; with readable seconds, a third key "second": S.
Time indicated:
{"hour": 2, "minute": 37}
